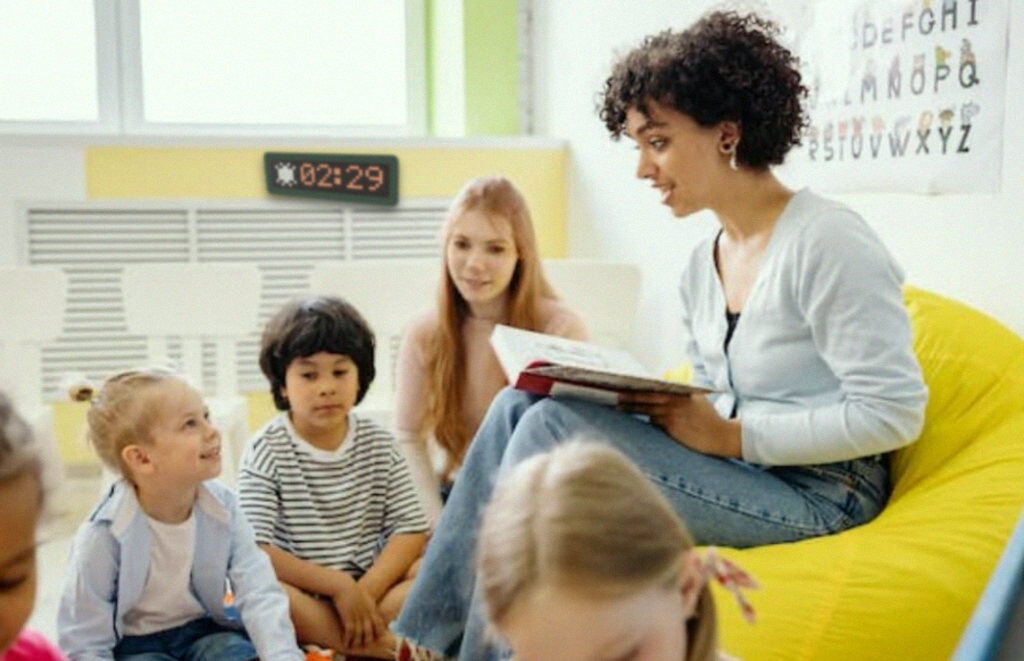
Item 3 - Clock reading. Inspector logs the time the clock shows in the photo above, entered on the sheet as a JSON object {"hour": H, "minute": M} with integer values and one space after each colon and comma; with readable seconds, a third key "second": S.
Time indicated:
{"hour": 2, "minute": 29}
